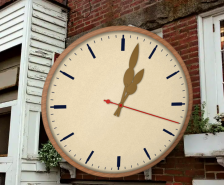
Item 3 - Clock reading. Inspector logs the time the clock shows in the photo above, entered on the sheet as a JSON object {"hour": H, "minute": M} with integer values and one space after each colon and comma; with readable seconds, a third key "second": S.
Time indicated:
{"hour": 1, "minute": 2, "second": 18}
